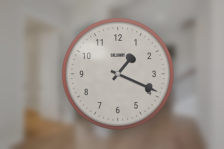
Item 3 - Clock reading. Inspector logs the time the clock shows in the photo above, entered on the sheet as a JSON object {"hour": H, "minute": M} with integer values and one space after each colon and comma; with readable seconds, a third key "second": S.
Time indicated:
{"hour": 1, "minute": 19}
